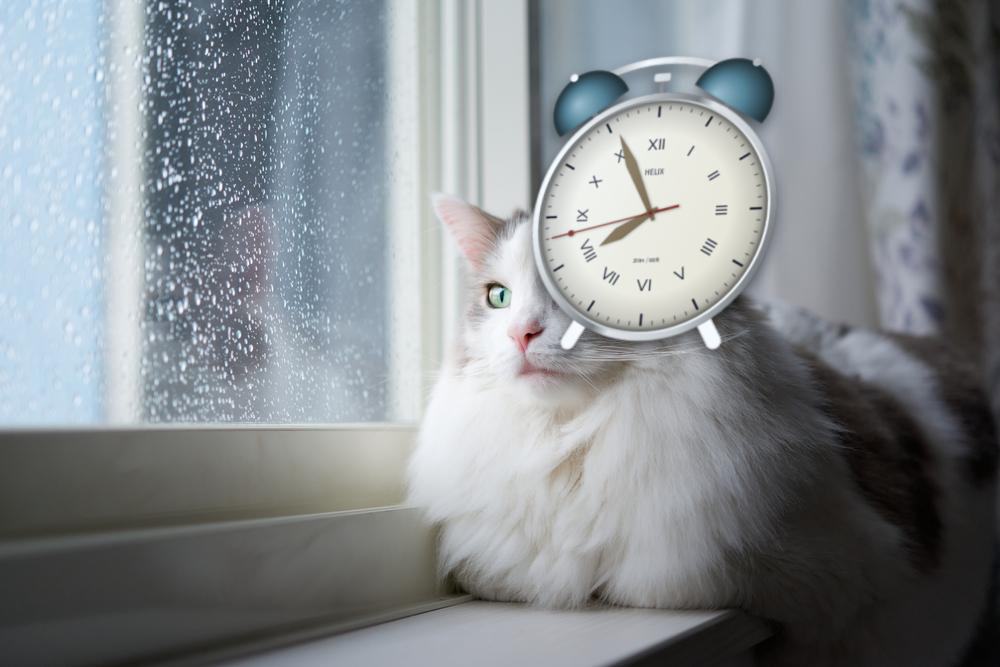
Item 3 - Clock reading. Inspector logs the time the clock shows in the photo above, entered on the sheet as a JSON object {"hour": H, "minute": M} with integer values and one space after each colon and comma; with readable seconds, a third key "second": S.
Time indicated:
{"hour": 7, "minute": 55, "second": 43}
